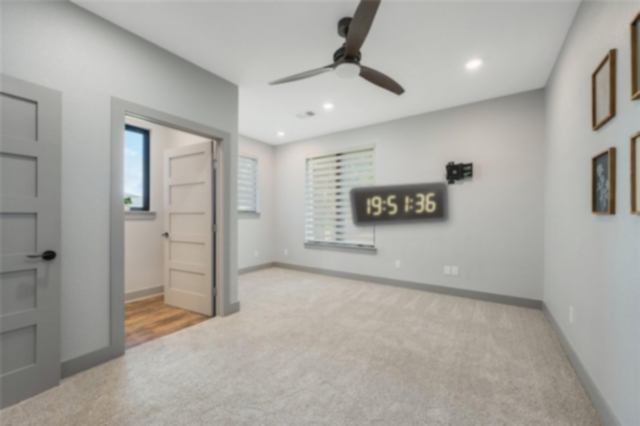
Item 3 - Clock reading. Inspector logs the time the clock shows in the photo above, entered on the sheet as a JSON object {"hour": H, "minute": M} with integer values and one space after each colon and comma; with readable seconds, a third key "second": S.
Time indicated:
{"hour": 19, "minute": 51, "second": 36}
